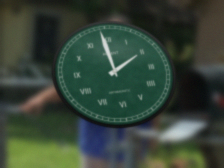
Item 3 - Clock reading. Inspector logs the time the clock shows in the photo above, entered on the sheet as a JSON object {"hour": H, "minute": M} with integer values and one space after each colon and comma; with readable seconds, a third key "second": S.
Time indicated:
{"hour": 1, "minute": 59}
